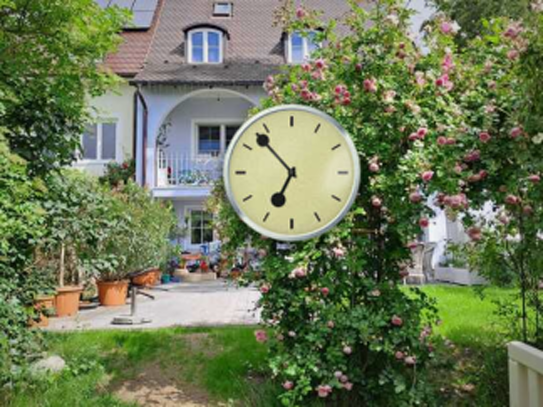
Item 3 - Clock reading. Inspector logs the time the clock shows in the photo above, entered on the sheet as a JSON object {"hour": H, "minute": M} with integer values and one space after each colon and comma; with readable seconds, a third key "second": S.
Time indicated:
{"hour": 6, "minute": 53}
